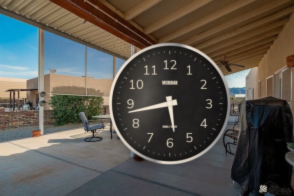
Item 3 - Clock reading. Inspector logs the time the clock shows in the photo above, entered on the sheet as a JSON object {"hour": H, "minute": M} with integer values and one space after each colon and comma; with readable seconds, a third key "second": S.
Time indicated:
{"hour": 5, "minute": 43}
